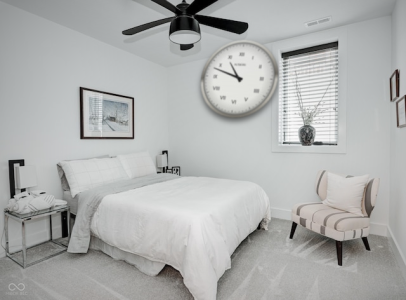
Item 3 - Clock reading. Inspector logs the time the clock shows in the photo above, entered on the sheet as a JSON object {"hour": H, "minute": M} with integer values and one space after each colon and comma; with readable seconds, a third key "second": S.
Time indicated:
{"hour": 10, "minute": 48}
